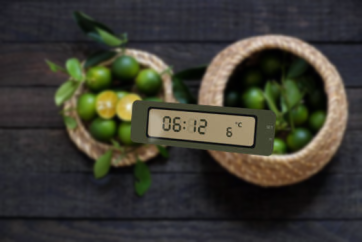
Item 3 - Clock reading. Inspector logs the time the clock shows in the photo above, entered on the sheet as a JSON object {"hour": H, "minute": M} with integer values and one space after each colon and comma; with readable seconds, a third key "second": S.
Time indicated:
{"hour": 6, "minute": 12}
